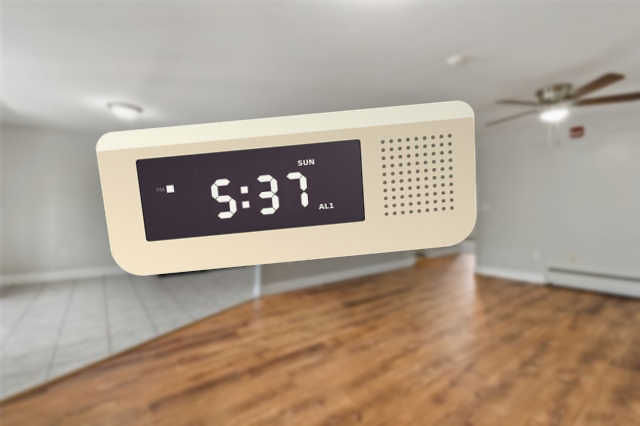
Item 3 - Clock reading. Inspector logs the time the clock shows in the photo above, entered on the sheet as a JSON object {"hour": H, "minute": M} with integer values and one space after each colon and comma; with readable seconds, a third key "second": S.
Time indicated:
{"hour": 5, "minute": 37}
